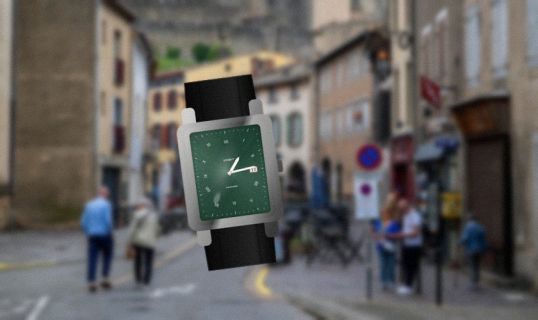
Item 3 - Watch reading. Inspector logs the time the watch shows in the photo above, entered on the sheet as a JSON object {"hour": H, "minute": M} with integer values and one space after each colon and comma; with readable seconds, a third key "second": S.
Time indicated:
{"hour": 1, "minute": 14}
